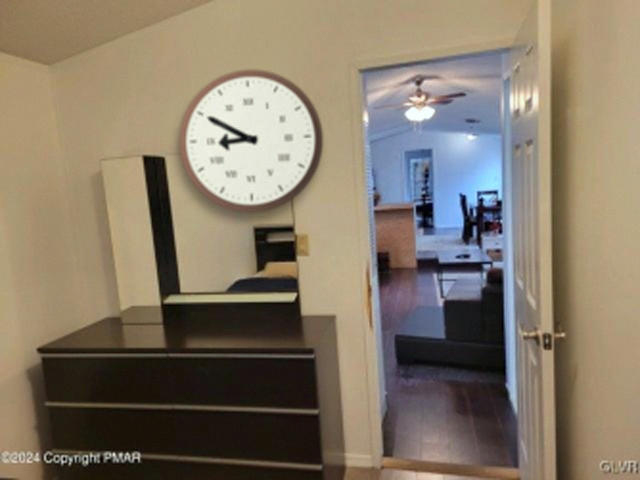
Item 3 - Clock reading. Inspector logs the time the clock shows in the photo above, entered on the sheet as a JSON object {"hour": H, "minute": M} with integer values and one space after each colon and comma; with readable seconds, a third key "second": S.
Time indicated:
{"hour": 8, "minute": 50}
